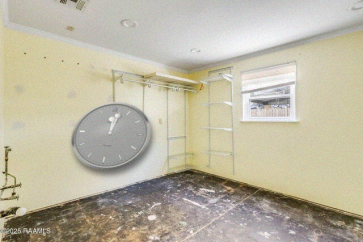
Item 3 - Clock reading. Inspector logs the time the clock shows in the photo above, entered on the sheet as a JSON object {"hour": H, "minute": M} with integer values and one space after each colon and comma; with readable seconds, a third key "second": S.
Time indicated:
{"hour": 12, "minute": 2}
